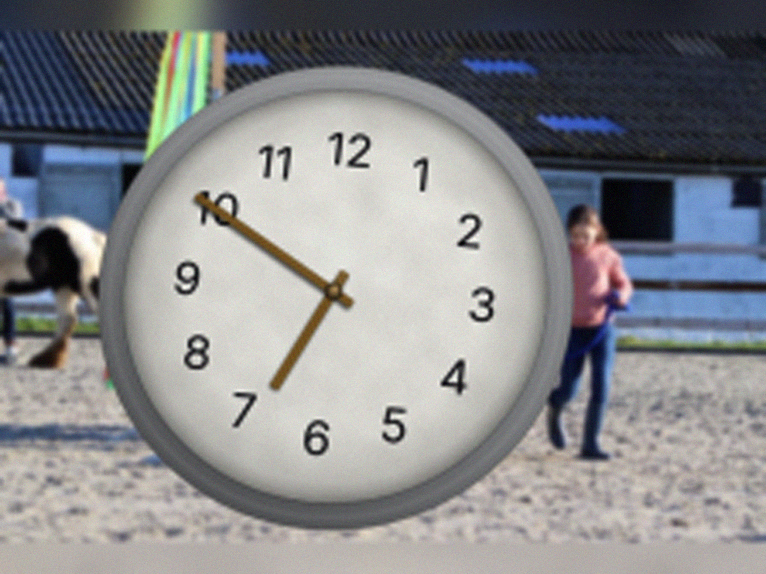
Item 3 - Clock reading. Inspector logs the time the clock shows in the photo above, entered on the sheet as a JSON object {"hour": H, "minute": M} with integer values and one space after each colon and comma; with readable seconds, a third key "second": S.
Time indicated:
{"hour": 6, "minute": 50}
